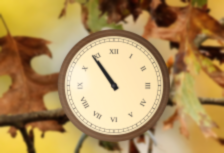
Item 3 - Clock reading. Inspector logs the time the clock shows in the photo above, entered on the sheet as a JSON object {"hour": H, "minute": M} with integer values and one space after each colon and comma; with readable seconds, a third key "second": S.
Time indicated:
{"hour": 10, "minute": 54}
